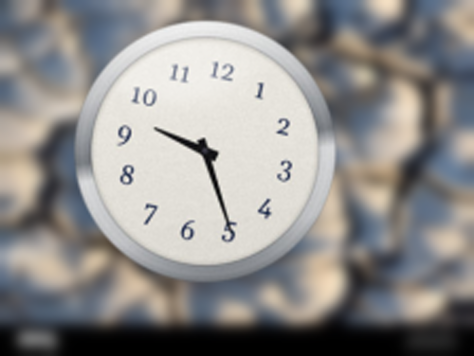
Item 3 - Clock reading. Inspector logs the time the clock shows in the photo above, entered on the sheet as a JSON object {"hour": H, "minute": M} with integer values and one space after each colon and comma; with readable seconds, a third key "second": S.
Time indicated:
{"hour": 9, "minute": 25}
